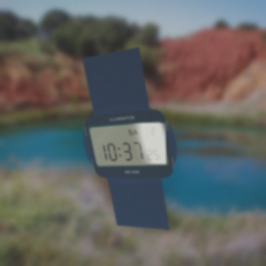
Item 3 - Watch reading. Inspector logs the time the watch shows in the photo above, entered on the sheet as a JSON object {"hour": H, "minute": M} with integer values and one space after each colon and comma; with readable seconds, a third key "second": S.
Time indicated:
{"hour": 10, "minute": 37}
